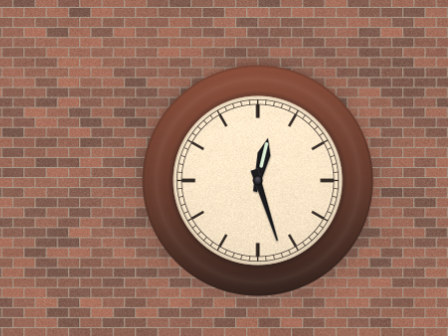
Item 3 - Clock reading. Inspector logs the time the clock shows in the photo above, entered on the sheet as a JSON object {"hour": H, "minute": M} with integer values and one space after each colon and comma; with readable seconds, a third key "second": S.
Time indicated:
{"hour": 12, "minute": 27}
